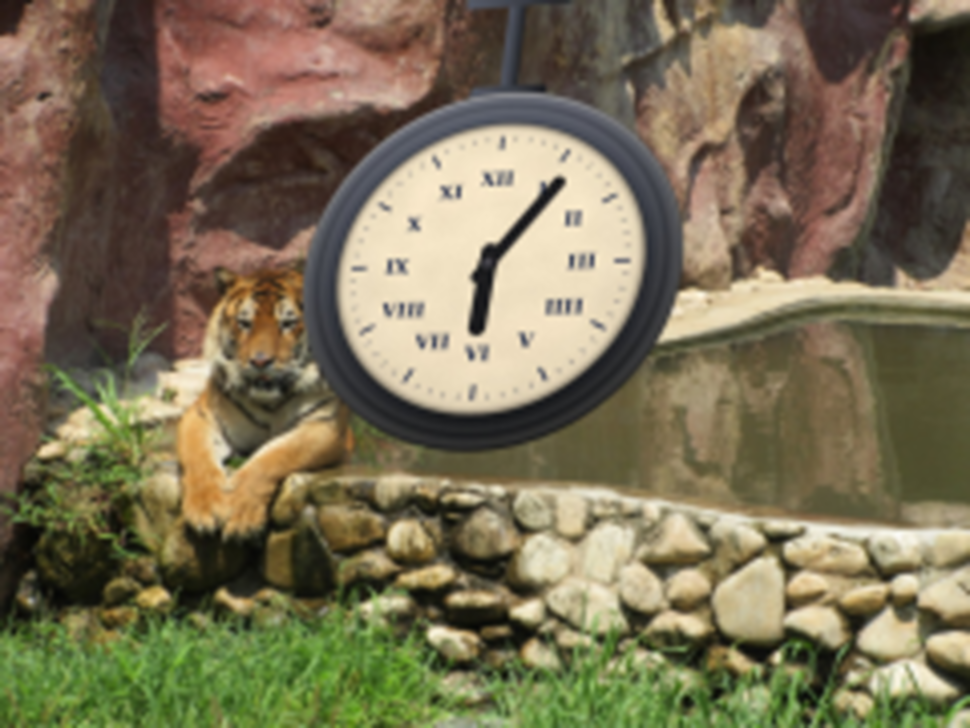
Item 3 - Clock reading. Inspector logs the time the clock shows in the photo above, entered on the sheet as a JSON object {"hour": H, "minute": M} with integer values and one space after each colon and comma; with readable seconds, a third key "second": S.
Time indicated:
{"hour": 6, "minute": 6}
